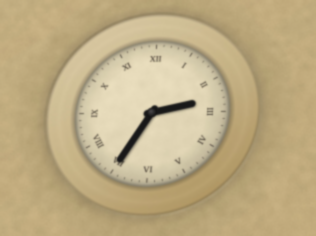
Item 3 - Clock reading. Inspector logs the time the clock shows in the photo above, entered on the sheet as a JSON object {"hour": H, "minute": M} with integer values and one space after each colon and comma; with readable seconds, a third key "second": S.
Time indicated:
{"hour": 2, "minute": 35}
